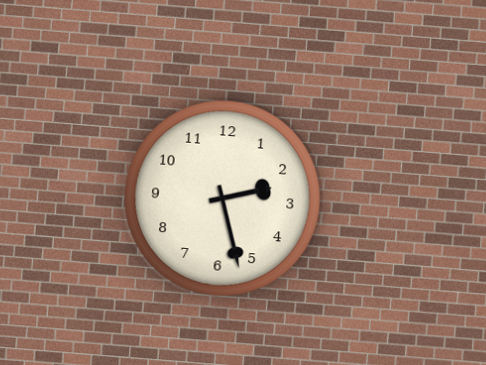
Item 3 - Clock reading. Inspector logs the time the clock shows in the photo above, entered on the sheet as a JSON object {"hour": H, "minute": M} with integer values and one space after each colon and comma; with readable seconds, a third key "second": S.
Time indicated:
{"hour": 2, "minute": 27}
